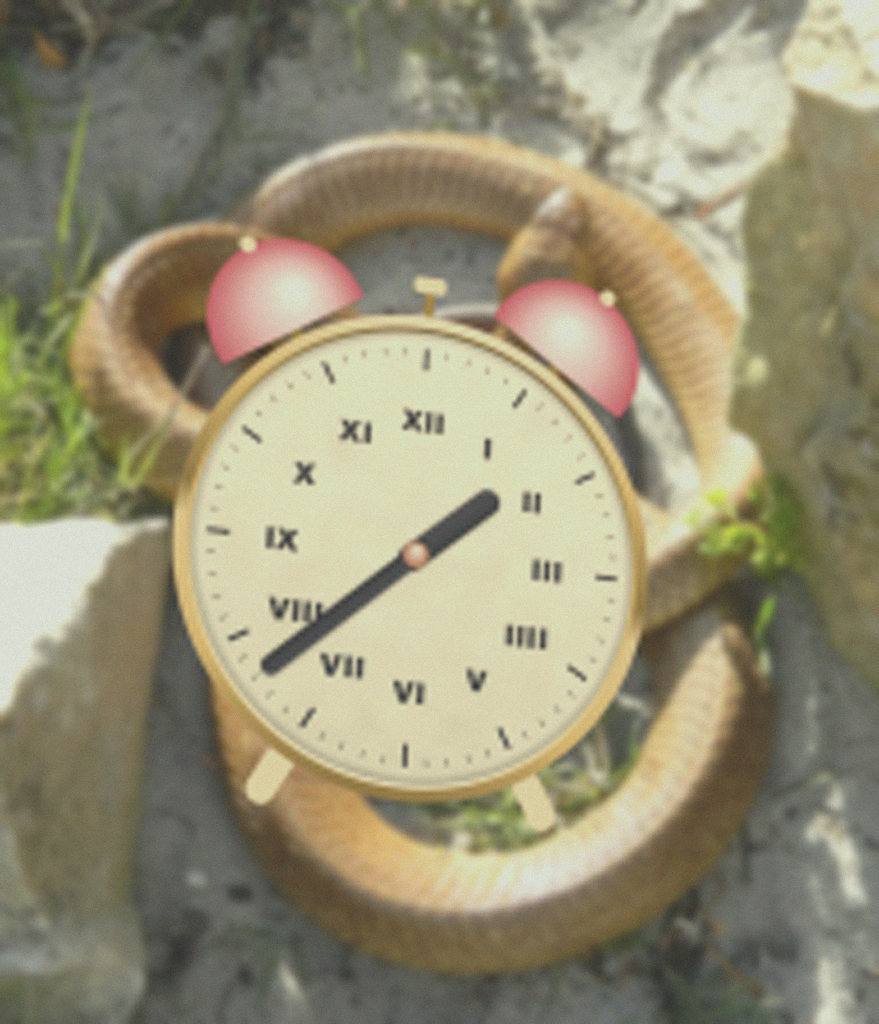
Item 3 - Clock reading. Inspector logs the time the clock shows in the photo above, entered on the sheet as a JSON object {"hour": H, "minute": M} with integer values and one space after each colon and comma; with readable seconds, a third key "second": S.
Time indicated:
{"hour": 1, "minute": 38}
